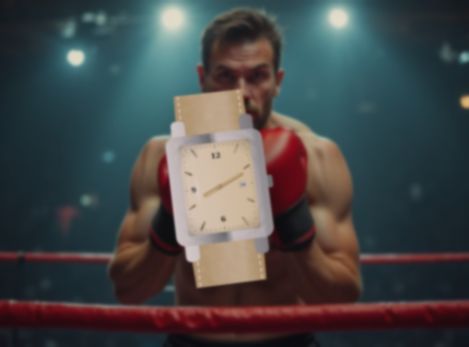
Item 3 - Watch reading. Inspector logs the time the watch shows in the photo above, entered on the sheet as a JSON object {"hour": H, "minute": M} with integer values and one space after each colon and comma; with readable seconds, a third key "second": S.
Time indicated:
{"hour": 8, "minute": 11}
